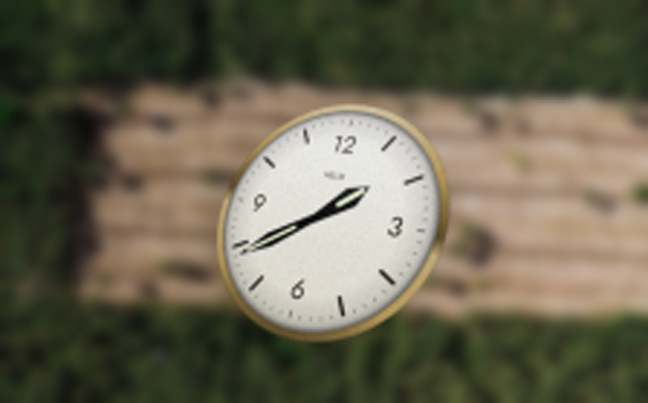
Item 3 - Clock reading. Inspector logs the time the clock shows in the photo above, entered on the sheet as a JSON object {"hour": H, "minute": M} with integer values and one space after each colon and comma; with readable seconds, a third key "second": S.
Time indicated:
{"hour": 1, "minute": 39}
